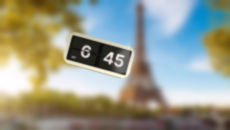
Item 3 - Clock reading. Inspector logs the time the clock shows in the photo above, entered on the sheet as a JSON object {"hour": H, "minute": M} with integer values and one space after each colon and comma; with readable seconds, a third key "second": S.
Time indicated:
{"hour": 6, "minute": 45}
